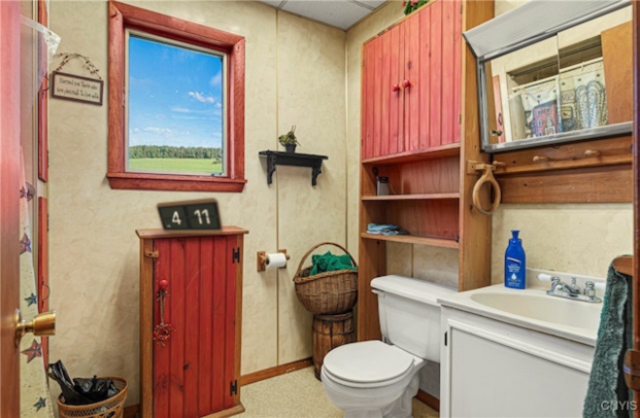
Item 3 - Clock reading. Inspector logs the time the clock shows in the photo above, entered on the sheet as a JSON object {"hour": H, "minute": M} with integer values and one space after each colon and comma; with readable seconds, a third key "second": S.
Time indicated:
{"hour": 4, "minute": 11}
